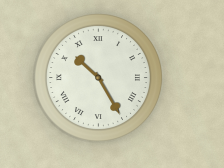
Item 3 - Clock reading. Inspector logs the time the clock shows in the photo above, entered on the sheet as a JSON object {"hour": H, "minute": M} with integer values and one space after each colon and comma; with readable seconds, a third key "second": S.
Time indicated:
{"hour": 10, "minute": 25}
